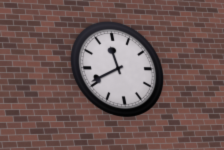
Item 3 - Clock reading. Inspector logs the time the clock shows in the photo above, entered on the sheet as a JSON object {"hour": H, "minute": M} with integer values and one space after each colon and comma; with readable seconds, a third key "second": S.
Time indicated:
{"hour": 11, "minute": 41}
